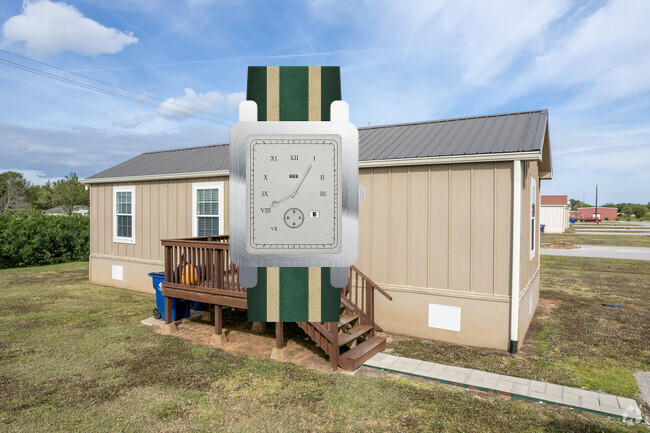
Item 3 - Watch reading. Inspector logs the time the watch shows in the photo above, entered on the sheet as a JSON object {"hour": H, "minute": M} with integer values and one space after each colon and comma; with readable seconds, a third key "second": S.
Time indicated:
{"hour": 8, "minute": 5}
